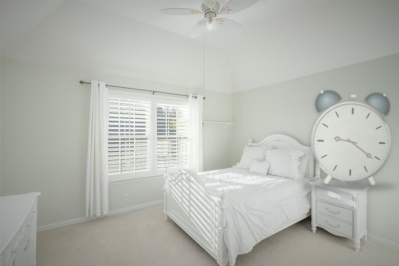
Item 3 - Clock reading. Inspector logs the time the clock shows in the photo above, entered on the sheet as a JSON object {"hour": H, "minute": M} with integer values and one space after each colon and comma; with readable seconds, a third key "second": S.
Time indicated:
{"hour": 9, "minute": 21}
